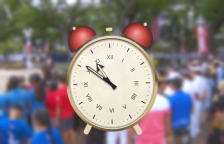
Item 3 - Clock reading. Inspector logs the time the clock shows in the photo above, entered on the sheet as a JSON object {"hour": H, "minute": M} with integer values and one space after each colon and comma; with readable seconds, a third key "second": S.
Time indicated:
{"hour": 10, "minute": 51}
